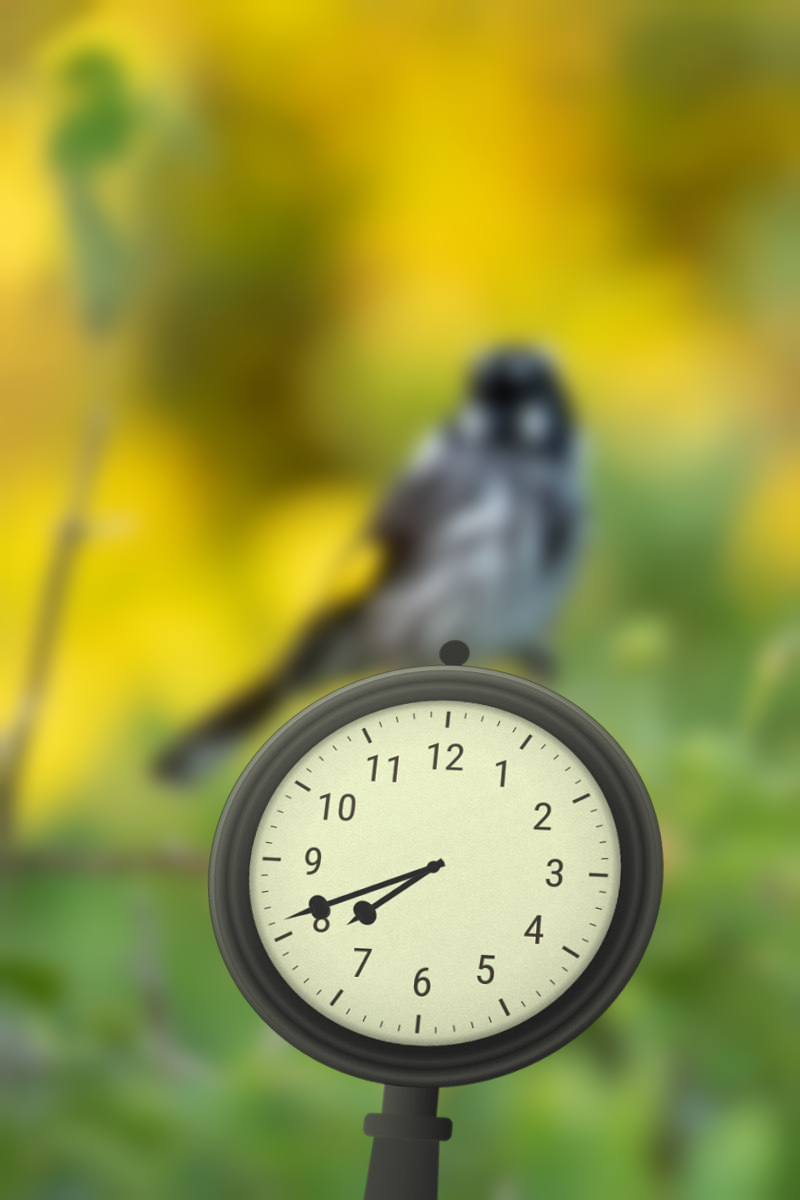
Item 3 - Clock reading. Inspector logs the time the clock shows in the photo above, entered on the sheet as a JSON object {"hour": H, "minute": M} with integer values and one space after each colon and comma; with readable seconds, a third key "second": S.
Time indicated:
{"hour": 7, "minute": 41}
